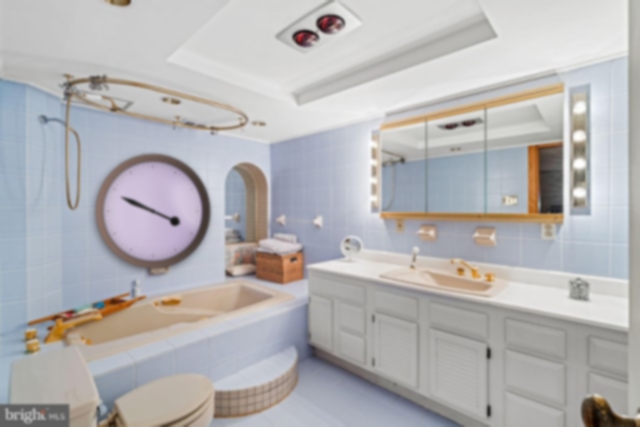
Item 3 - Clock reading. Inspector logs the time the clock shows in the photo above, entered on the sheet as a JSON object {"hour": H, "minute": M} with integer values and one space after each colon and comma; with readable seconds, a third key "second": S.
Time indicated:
{"hour": 3, "minute": 49}
